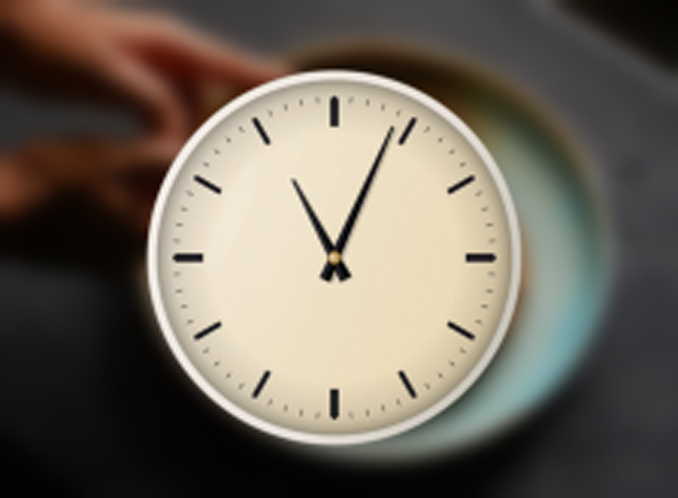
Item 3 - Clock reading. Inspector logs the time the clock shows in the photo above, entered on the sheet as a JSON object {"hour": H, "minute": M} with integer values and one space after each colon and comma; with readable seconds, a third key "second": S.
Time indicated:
{"hour": 11, "minute": 4}
